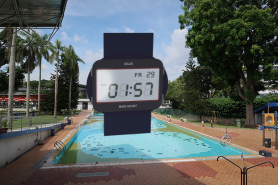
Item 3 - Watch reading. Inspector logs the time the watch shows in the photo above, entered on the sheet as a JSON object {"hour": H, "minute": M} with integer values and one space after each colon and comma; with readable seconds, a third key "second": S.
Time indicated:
{"hour": 1, "minute": 57}
